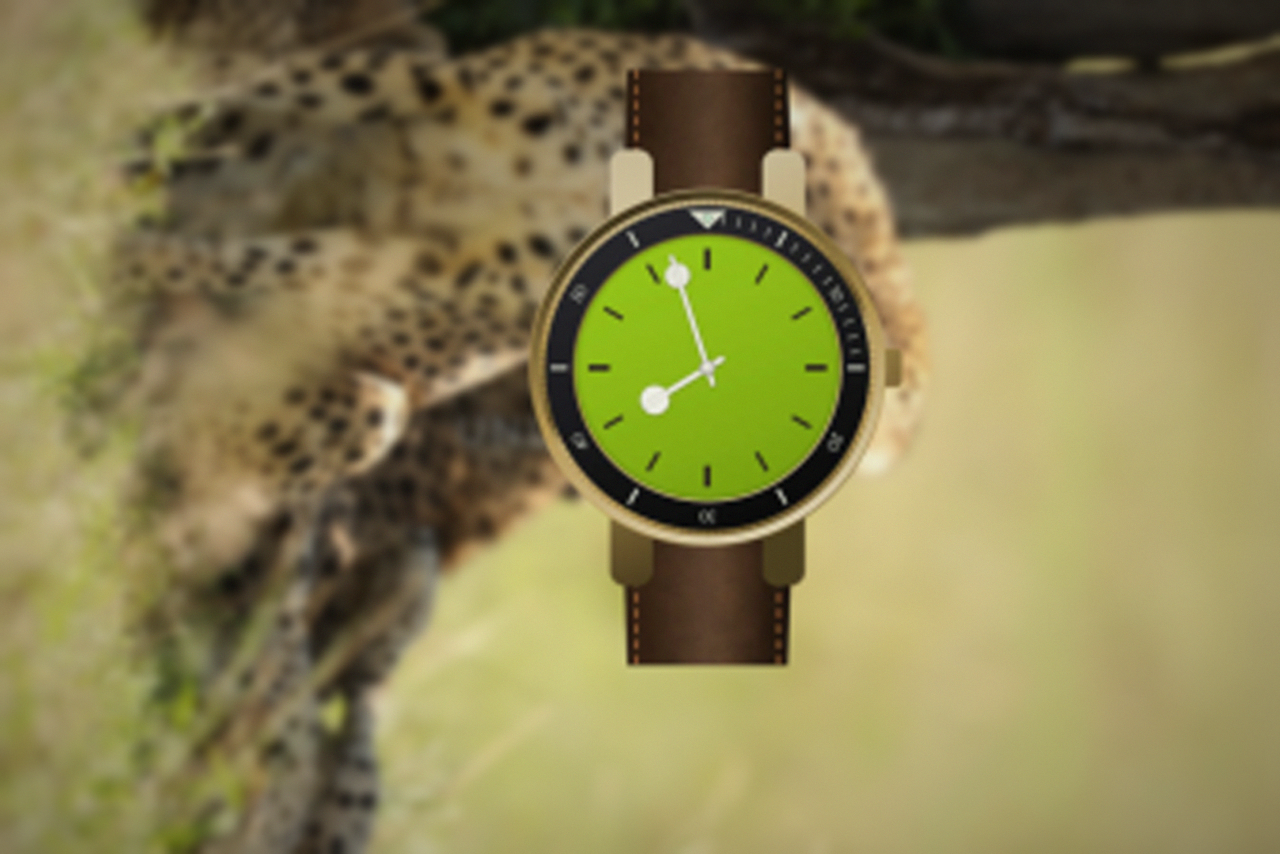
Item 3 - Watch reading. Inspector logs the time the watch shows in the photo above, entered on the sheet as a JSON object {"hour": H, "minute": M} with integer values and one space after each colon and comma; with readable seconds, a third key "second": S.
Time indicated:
{"hour": 7, "minute": 57}
